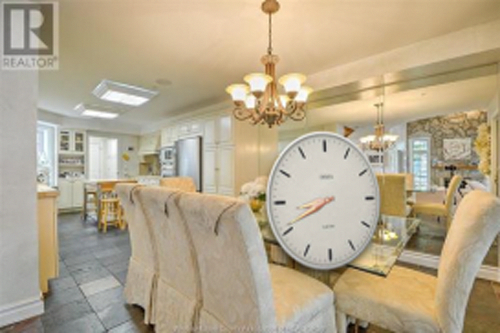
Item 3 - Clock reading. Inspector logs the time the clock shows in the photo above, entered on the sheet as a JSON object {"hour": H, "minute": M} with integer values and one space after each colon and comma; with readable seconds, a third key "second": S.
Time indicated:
{"hour": 8, "minute": 41}
